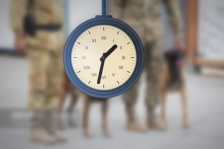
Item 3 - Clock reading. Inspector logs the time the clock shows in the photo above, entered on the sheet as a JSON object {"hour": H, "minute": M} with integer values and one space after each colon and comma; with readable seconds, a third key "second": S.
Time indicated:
{"hour": 1, "minute": 32}
